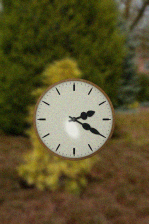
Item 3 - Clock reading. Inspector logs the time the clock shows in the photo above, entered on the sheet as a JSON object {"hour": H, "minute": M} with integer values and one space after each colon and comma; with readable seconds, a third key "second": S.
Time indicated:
{"hour": 2, "minute": 20}
